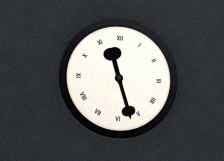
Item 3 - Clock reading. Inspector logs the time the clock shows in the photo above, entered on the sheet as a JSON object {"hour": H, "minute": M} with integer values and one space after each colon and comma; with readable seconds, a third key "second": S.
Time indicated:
{"hour": 11, "minute": 27}
